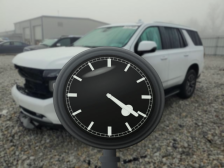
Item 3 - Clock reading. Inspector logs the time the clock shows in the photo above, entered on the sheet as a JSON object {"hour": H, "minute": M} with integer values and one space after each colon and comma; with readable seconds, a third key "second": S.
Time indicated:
{"hour": 4, "minute": 21}
